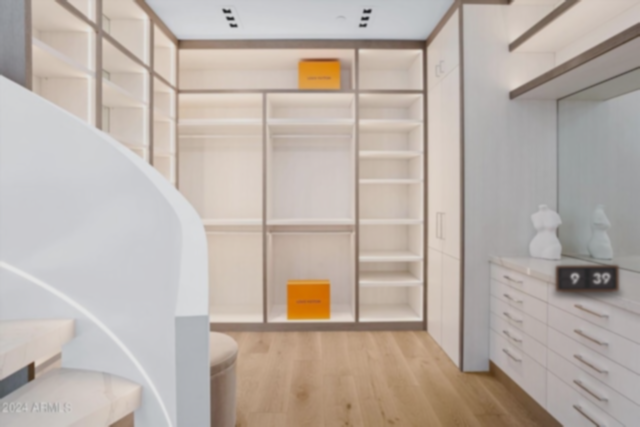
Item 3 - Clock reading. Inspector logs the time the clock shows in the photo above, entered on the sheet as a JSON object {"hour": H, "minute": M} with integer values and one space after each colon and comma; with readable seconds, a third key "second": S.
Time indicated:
{"hour": 9, "minute": 39}
